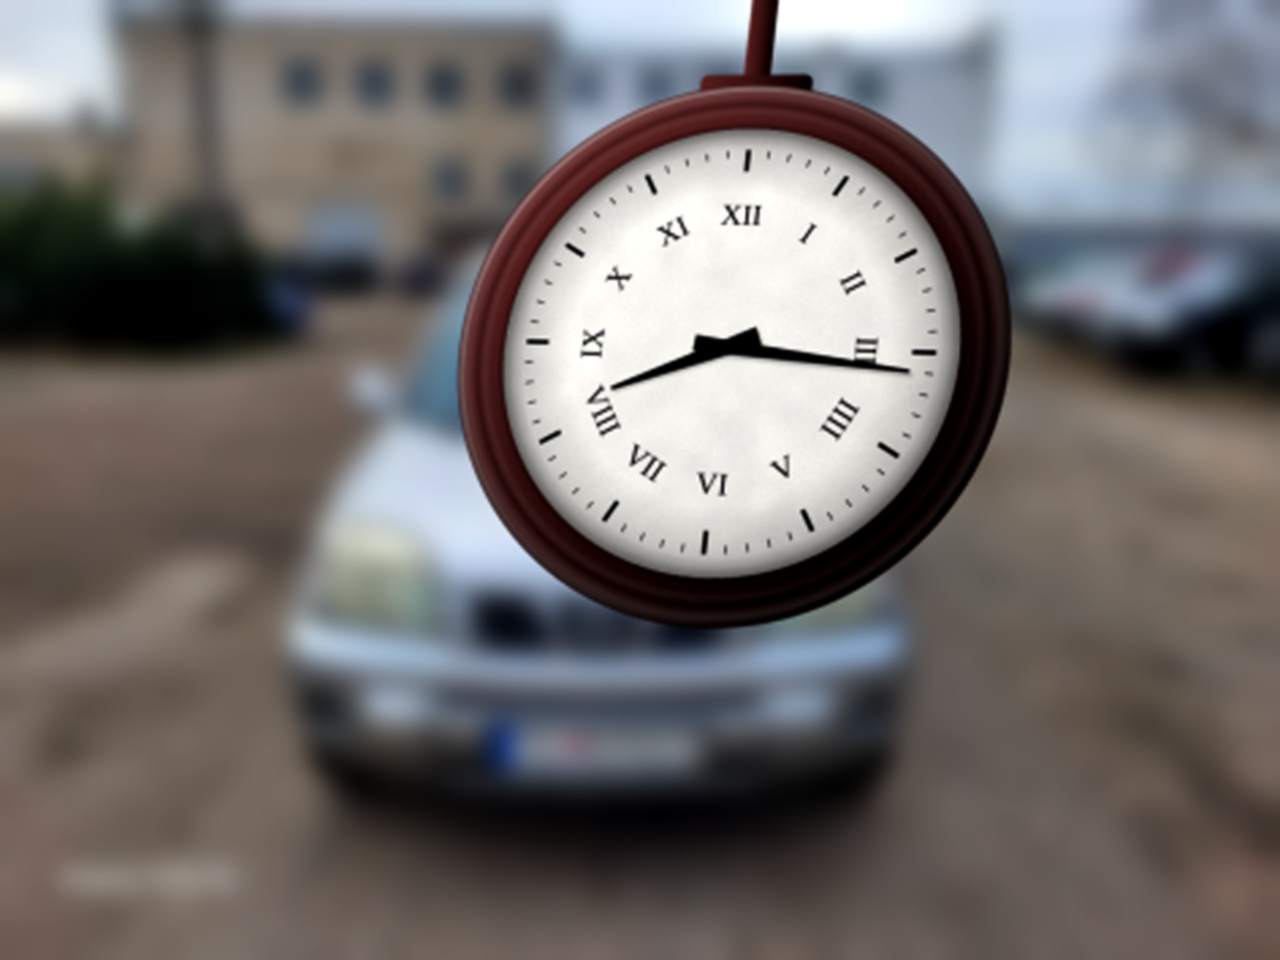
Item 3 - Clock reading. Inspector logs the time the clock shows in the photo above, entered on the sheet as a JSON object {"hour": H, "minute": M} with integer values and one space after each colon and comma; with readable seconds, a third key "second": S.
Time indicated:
{"hour": 8, "minute": 16}
